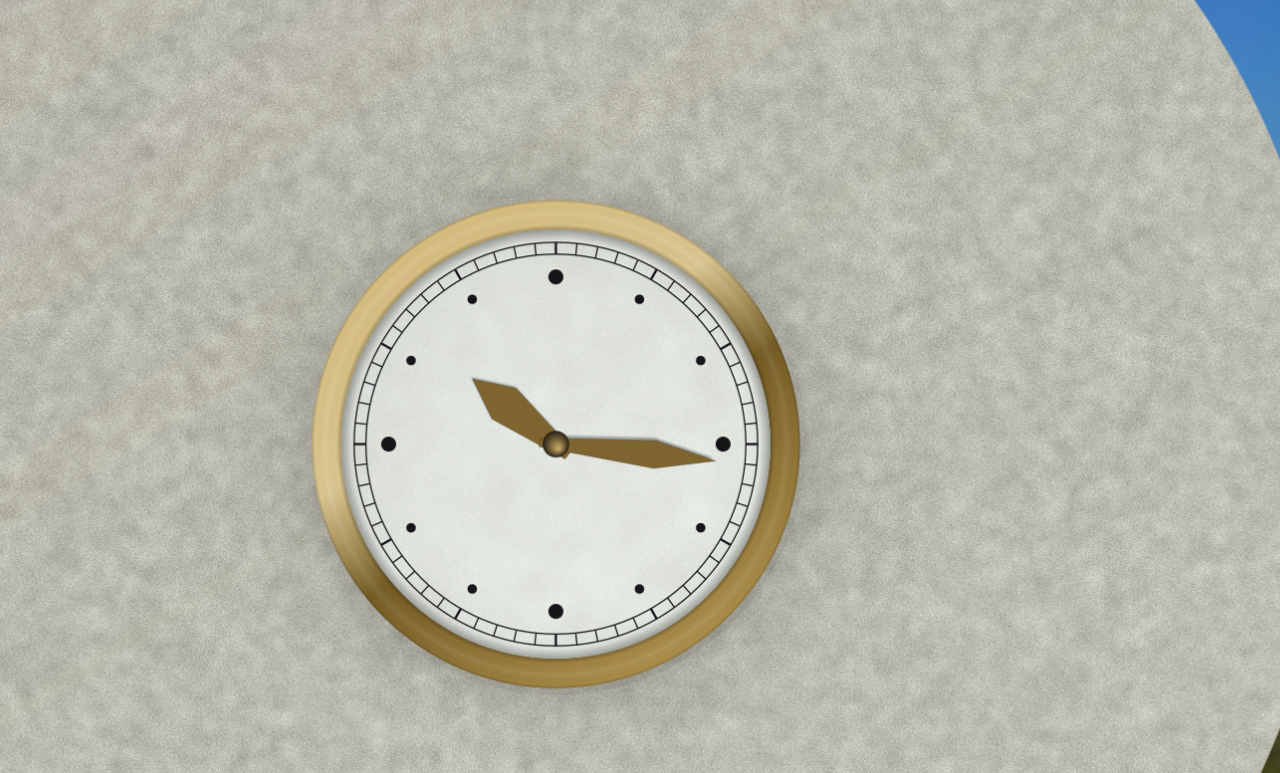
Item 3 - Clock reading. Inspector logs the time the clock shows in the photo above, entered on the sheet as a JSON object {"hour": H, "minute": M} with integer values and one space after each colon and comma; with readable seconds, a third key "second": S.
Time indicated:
{"hour": 10, "minute": 16}
